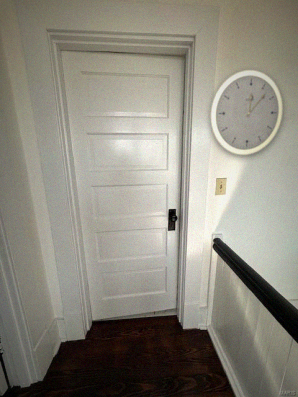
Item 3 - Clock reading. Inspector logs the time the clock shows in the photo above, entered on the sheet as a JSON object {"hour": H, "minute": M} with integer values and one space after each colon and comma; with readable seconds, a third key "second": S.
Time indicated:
{"hour": 12, "minute": 7}
